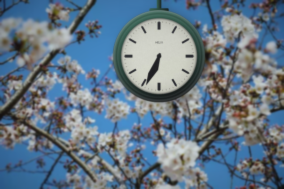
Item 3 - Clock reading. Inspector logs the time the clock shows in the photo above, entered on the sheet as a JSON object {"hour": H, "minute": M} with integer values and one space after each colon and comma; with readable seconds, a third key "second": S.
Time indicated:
{"hour": 6, "minute": 34}
